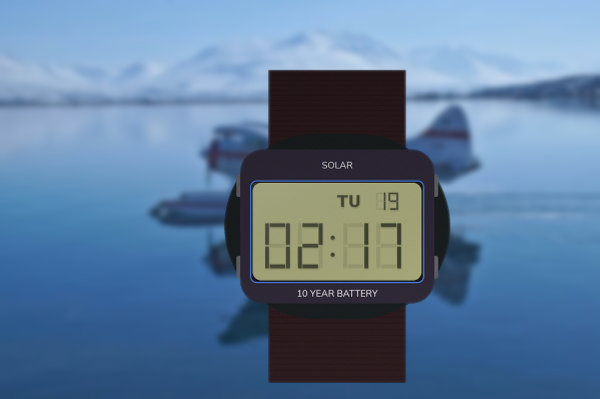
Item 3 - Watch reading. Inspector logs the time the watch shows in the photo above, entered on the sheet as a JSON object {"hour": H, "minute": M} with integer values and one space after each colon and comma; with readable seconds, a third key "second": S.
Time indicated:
{"hour": 2, "minute": 17}
